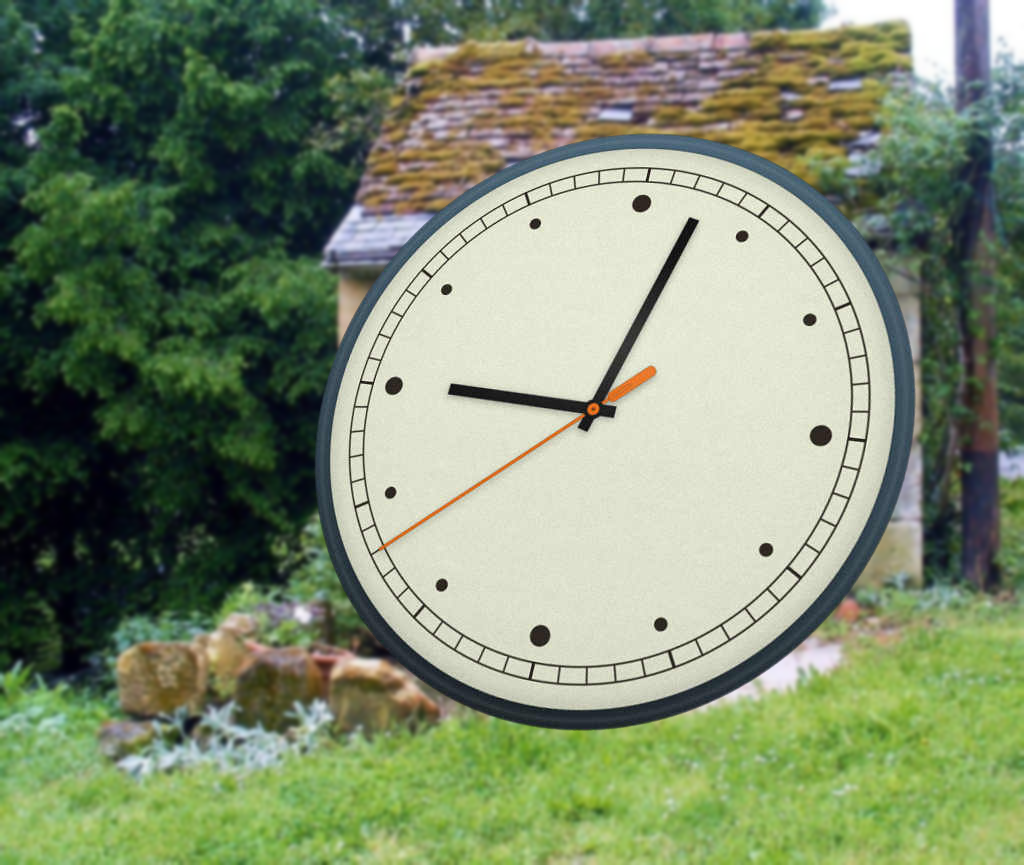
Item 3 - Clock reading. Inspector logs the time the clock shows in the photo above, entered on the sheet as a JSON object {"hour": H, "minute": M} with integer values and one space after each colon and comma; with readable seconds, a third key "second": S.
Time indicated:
{"hour": 9, "minute": 2, "second": 38}
